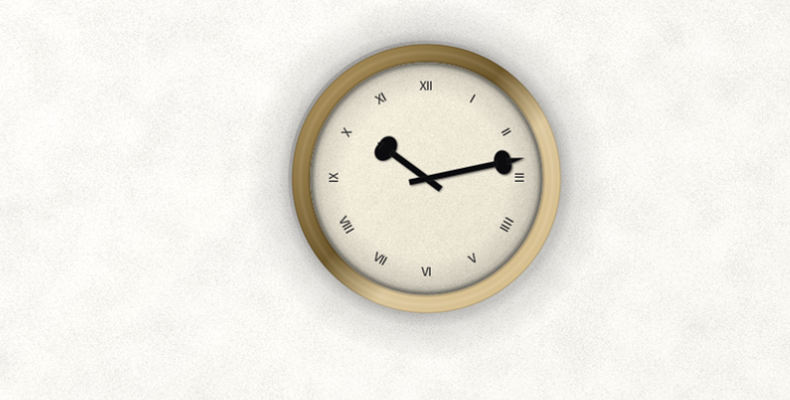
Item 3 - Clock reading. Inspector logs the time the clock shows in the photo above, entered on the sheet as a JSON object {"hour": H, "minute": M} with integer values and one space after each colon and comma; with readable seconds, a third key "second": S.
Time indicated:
{"hour": 10, "minute": 13}
